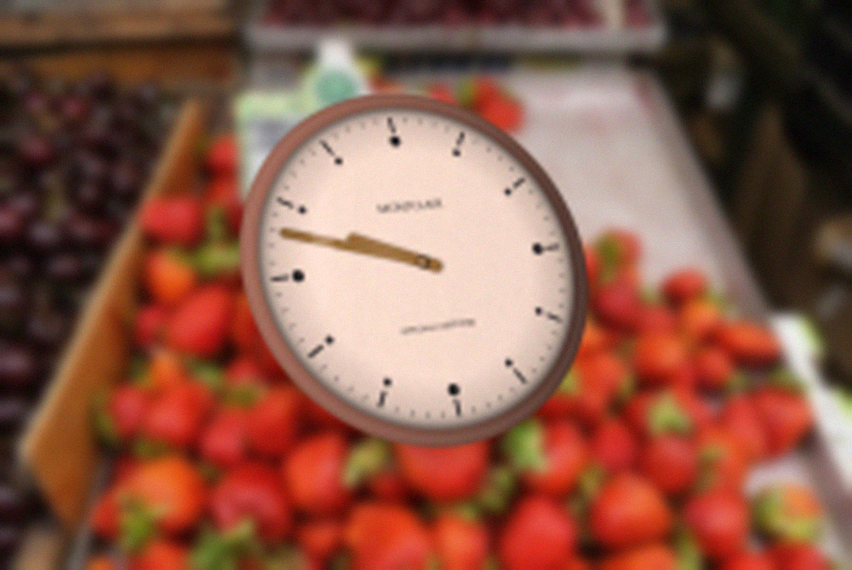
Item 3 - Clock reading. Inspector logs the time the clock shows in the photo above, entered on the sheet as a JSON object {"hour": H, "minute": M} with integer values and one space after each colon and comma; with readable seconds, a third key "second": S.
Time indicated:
{"hour": 9, "minute": 48}
